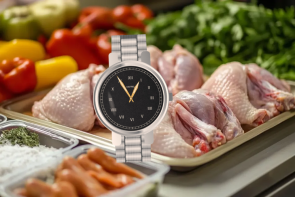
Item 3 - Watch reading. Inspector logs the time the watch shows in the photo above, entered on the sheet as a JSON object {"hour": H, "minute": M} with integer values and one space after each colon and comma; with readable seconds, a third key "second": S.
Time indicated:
{"hour": 12, "minute": 55}
